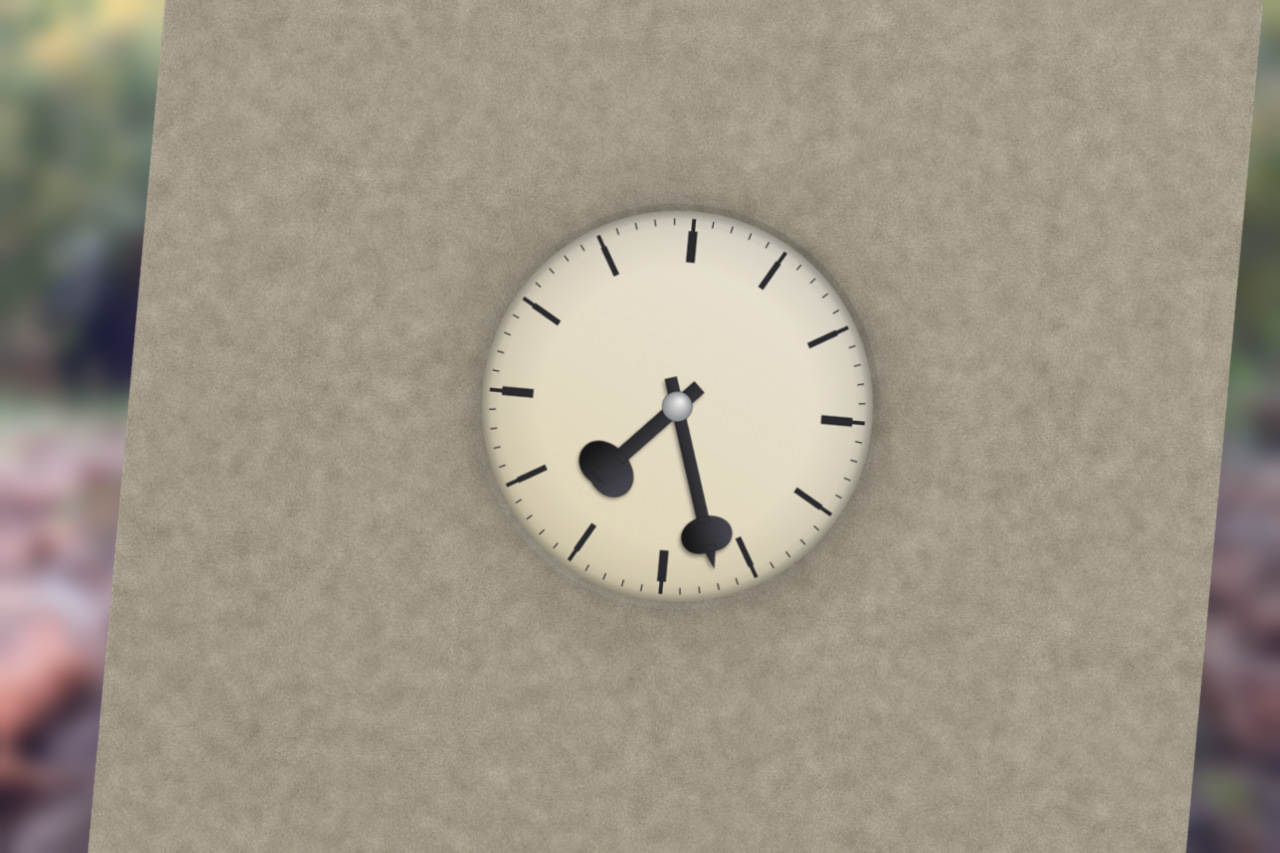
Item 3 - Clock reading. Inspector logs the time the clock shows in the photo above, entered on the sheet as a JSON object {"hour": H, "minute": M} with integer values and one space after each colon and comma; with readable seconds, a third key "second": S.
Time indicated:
{"hour": 7, "minute": 27}
